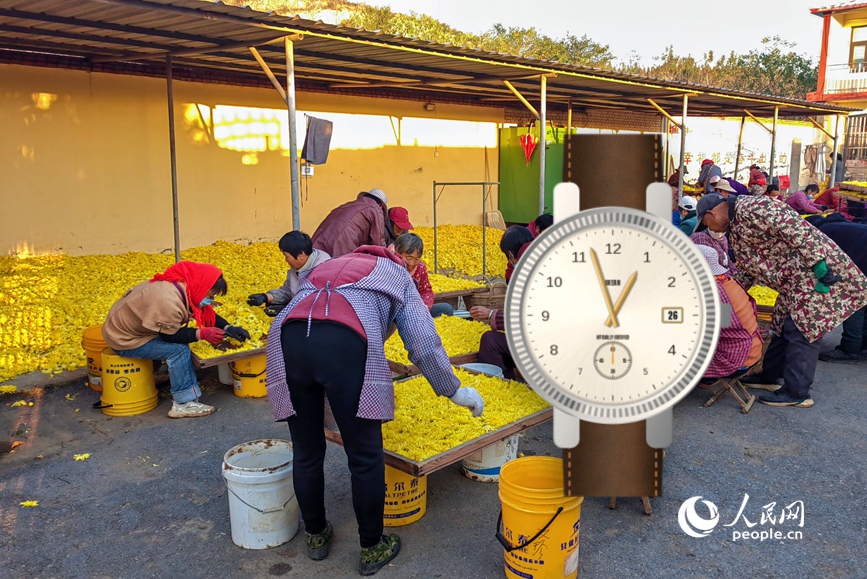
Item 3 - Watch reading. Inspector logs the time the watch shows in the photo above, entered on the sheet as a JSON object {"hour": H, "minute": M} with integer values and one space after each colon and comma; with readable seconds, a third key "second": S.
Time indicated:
{"hour": 12, "minute": 57}
